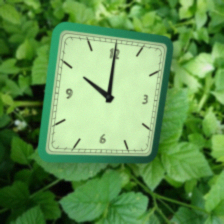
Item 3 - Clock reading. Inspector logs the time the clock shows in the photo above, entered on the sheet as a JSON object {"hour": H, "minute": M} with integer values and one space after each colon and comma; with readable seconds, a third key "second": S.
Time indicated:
{"hour": 10, "minute": 0}
